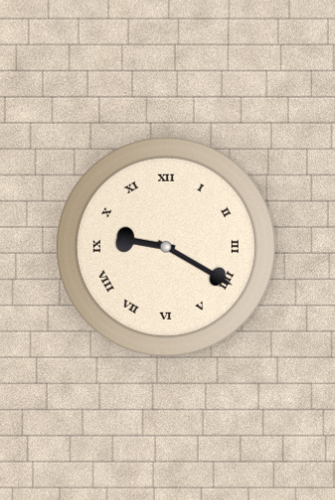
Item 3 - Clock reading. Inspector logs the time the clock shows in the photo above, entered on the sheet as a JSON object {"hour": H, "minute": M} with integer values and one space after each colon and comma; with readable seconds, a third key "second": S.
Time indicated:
{"hour": 9, "minute": 20}
